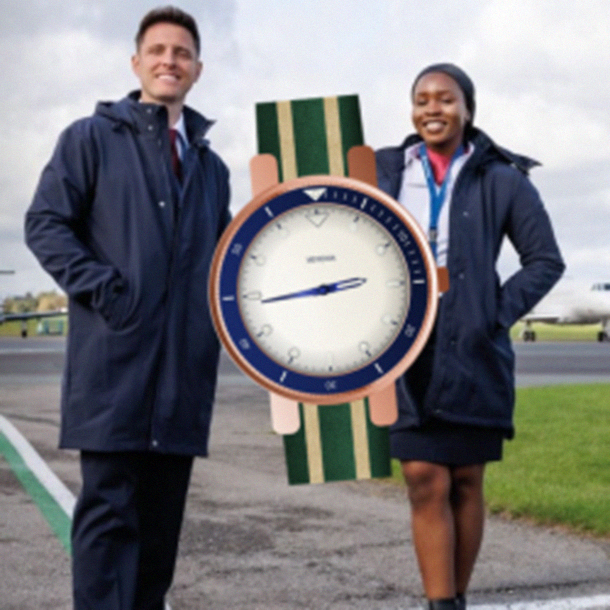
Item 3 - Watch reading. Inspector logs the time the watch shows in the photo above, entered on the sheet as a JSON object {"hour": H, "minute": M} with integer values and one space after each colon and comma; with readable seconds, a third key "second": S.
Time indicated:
{"hour": 2, "minute": 44}
